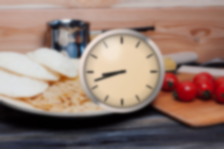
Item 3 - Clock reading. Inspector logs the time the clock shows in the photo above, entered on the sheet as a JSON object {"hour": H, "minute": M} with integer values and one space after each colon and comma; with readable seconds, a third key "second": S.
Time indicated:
{"hour": 8, "minute": 42}
